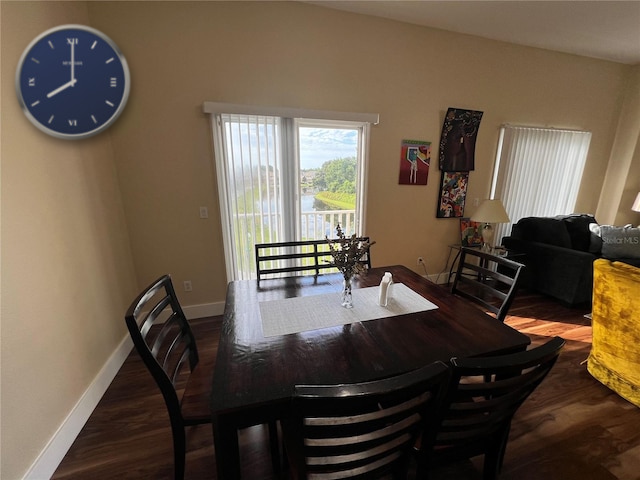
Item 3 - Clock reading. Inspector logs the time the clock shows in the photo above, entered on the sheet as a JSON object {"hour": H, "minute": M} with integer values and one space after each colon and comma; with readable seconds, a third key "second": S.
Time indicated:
{"hour": 8, "minute": 0}
